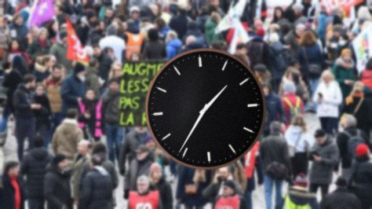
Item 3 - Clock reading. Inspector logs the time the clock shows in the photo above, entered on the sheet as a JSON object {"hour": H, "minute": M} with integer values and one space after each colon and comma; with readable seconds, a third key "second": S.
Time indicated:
{"hour": 1, "minute": 36}
